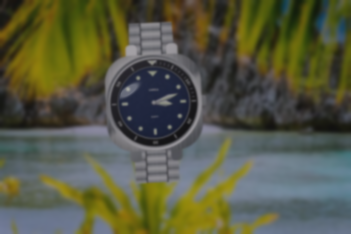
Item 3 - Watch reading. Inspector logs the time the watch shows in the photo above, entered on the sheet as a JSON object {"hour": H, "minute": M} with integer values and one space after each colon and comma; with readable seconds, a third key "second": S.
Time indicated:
{"hour": 3, "minute": 12}
